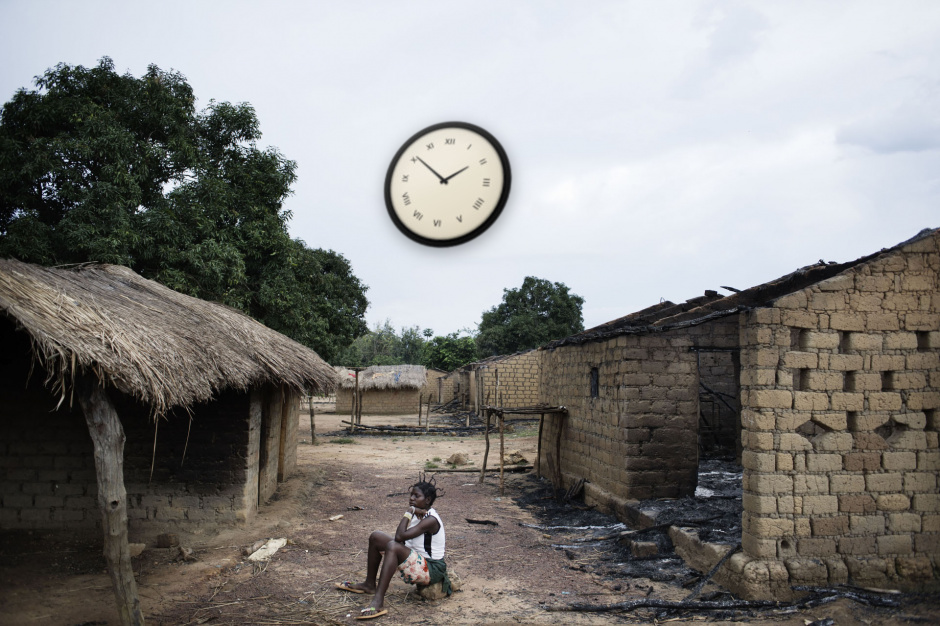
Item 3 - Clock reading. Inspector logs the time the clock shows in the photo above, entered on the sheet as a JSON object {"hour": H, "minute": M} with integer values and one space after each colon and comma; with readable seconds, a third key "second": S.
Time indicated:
{"hour": 1, "minute": 51}
